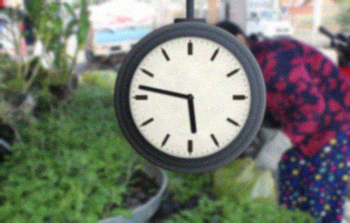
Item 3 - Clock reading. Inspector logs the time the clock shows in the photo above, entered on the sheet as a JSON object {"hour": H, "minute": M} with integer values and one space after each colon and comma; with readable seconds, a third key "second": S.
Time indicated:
{"hour": 5, "minute": 47}
